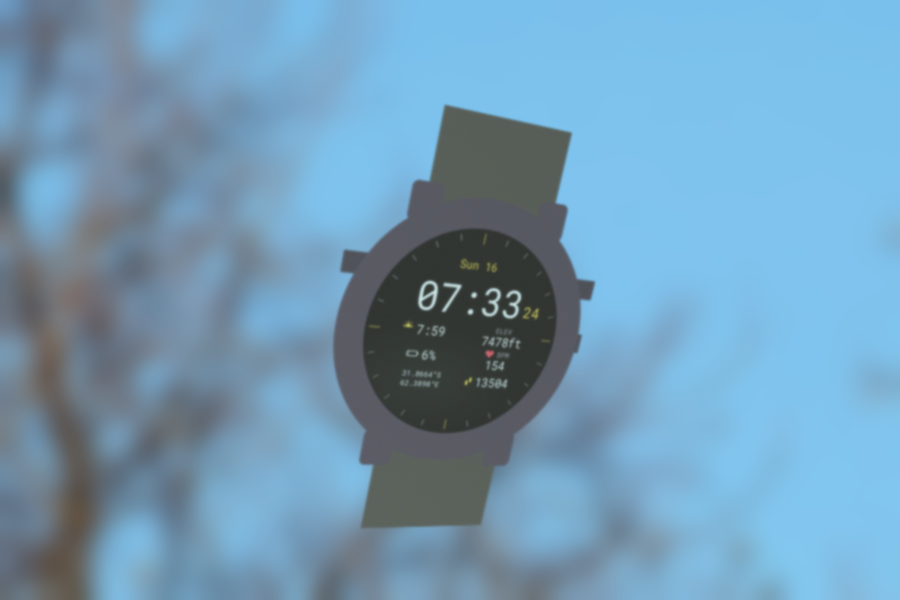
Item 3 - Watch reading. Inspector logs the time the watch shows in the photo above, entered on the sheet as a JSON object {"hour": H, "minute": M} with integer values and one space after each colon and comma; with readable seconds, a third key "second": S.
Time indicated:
{"hour": 7, "minute": 33, "second": 24}
